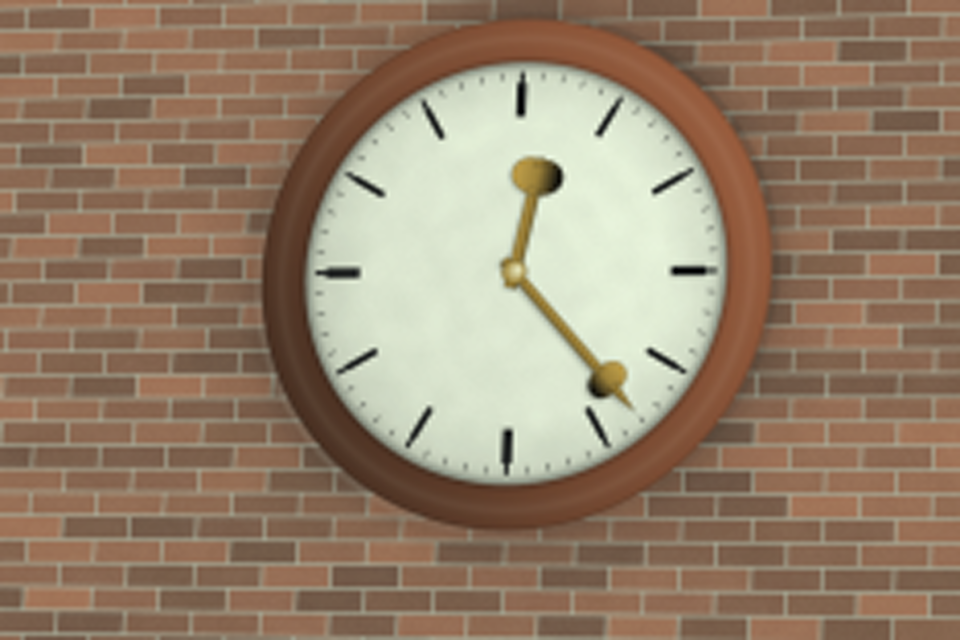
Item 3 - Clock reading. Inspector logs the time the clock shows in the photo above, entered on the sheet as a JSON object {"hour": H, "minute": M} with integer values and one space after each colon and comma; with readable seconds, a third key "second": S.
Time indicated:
{"hour": 12, "minute": 23}
